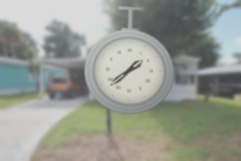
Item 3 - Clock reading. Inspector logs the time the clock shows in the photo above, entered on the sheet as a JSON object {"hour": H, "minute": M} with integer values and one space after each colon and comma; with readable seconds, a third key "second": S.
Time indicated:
{"hour": 1, "minute": 38}
